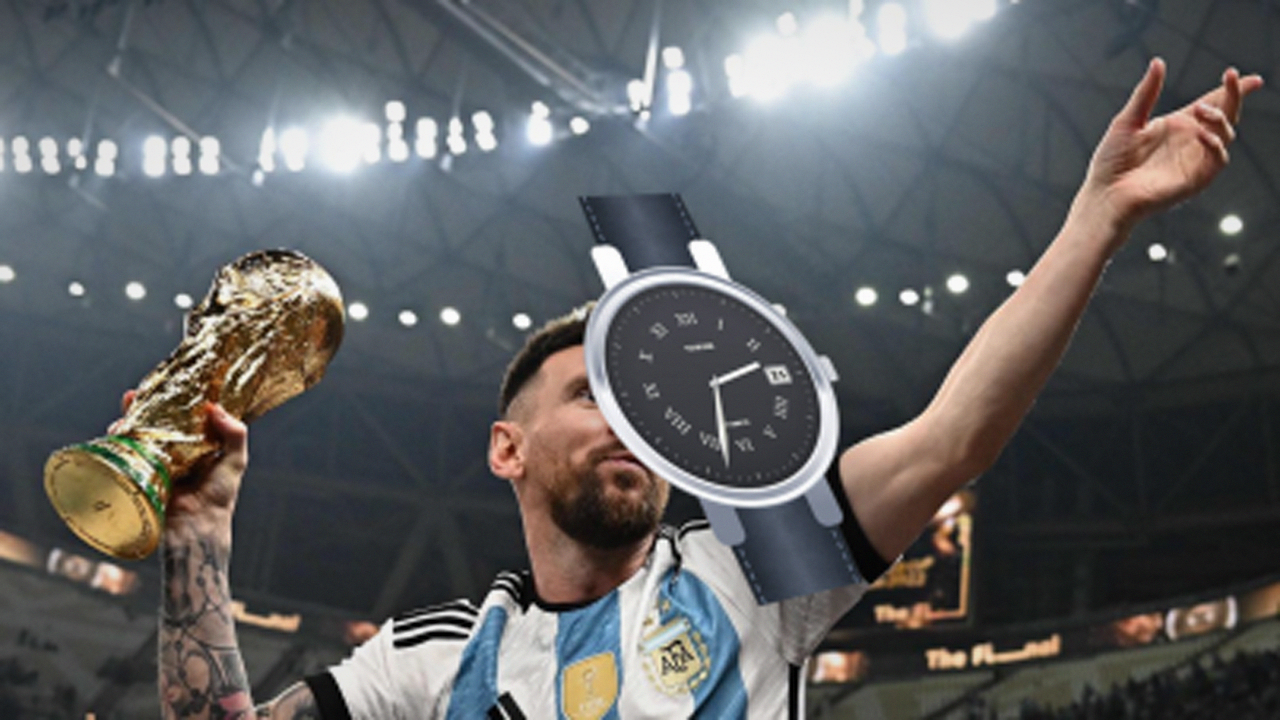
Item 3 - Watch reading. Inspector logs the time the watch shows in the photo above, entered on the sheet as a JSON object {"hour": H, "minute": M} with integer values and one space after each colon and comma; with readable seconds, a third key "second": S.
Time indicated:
{"hour": 2, "minute": 33}
